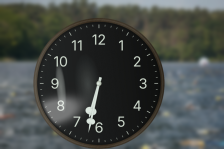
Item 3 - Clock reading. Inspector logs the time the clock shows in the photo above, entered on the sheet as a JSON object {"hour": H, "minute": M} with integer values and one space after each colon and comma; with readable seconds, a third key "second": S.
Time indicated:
{"hour": 6, "minute": 32}
